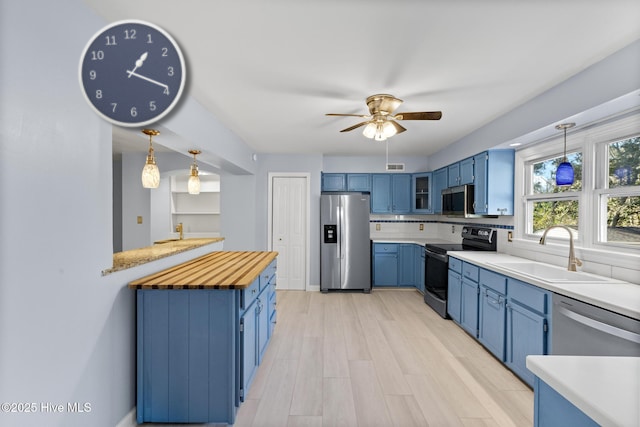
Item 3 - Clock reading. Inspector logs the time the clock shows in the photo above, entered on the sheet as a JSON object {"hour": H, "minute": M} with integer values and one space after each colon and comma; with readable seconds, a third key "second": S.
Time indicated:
{"hour": 1, "minute": 19}
